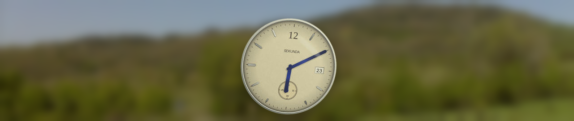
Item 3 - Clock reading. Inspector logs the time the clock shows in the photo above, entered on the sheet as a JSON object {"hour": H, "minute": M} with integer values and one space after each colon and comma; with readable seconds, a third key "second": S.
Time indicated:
{"hour": 6, "minute": 10}
